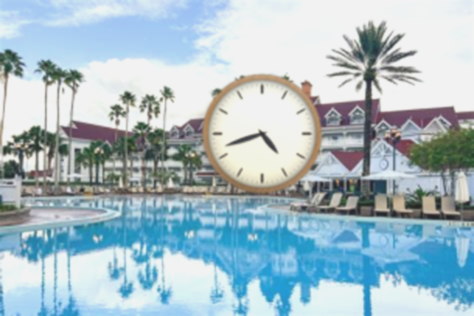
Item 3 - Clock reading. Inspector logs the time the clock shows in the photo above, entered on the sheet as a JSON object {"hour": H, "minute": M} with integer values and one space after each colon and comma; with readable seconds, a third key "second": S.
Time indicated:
{"hour": 4, "minute": 42}
